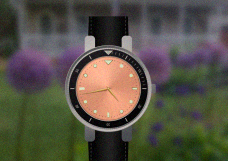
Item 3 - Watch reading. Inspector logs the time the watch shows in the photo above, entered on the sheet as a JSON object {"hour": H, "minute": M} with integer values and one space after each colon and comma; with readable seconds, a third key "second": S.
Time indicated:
{"hour": 4, "minute": 43}
